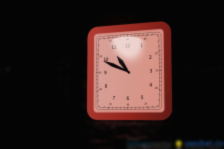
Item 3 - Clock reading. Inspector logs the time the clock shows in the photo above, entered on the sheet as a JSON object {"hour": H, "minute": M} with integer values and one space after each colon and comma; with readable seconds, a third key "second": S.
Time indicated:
{"hour": 10, "minute": 49}
